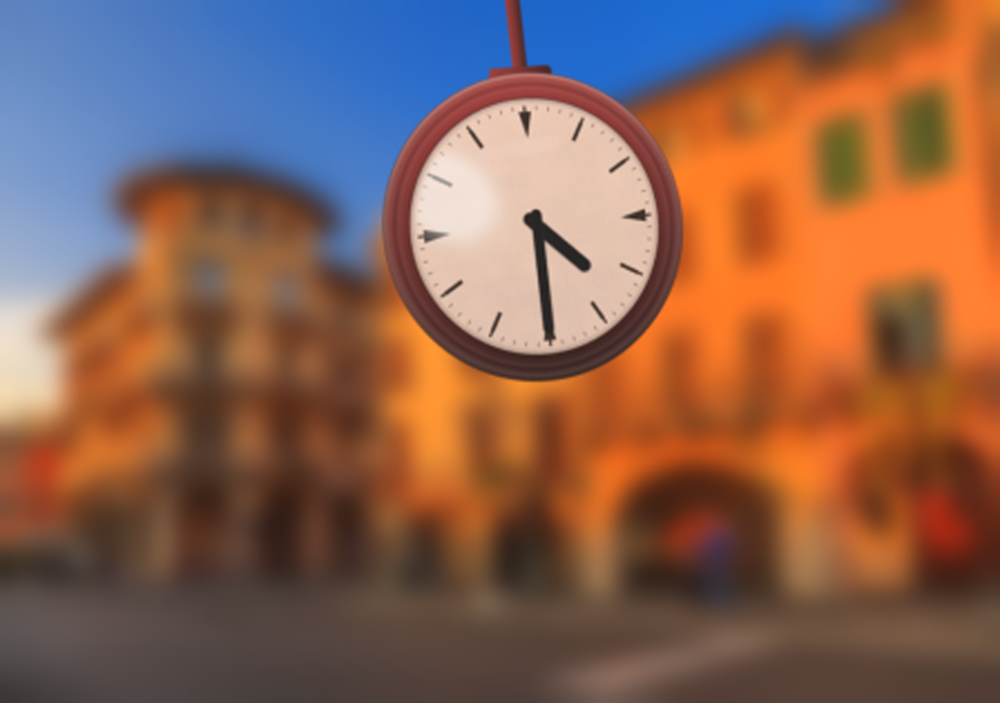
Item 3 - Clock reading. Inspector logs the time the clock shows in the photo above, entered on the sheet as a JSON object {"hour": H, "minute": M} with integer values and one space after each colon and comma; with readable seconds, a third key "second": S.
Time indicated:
{"hour": 4, "minute": 30}
